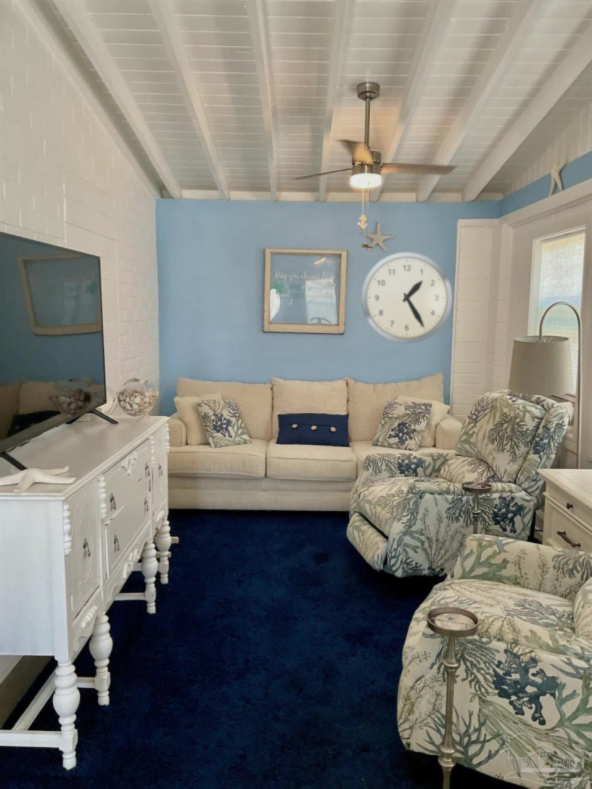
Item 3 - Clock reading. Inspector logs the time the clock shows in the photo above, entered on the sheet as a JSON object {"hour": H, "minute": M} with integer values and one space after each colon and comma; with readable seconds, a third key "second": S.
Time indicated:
{"hour": 1, "minute": 25}
